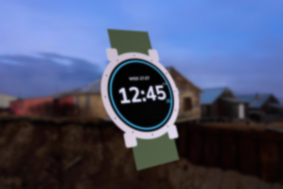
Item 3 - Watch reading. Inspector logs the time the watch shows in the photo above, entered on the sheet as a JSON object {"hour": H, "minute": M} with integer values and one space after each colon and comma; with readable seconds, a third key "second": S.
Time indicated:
{"hour": 12, "minute": 45}
